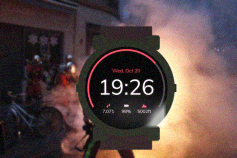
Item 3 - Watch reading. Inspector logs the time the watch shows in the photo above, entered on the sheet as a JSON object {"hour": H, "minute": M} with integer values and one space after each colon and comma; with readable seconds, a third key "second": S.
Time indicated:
{"hour": 19, "minute": 26}
